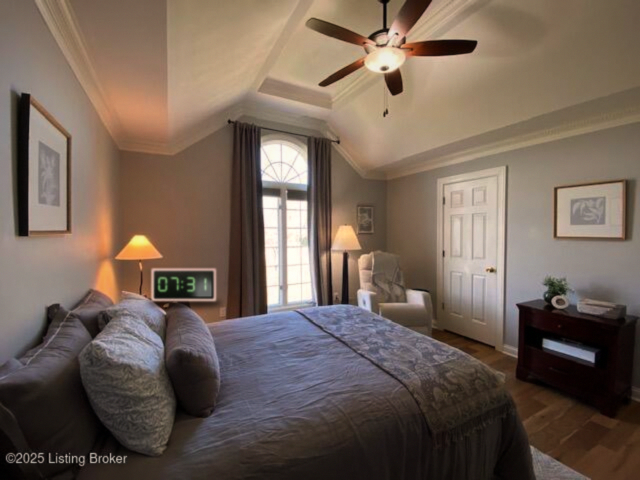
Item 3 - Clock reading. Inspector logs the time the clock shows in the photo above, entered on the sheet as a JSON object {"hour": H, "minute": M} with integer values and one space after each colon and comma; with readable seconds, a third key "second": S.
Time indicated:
{"hour": 7, "minute": 31}
